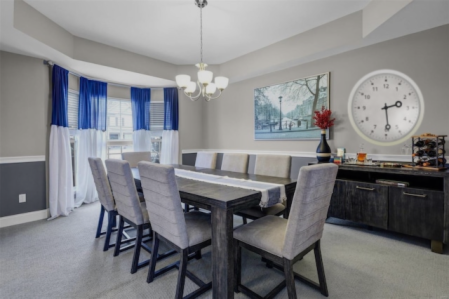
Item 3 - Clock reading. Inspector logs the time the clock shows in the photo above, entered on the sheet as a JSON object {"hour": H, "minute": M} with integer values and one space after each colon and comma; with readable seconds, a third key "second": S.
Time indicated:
{"hour": 2, "minute": 29}
